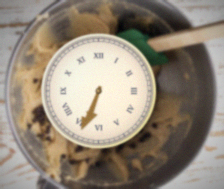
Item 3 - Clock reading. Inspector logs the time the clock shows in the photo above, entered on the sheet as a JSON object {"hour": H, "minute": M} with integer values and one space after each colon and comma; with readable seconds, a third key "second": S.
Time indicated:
{"hour": 6, "minute": 34}
